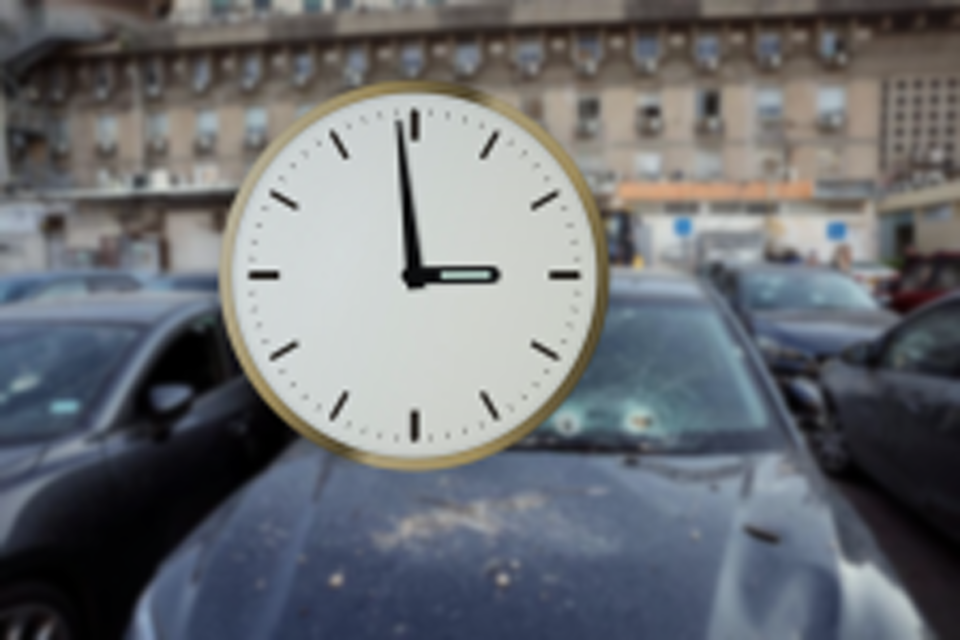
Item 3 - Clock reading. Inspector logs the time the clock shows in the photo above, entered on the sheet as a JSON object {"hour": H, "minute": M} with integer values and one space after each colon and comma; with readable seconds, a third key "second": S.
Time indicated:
{"hour": 2, "minute": 59}
